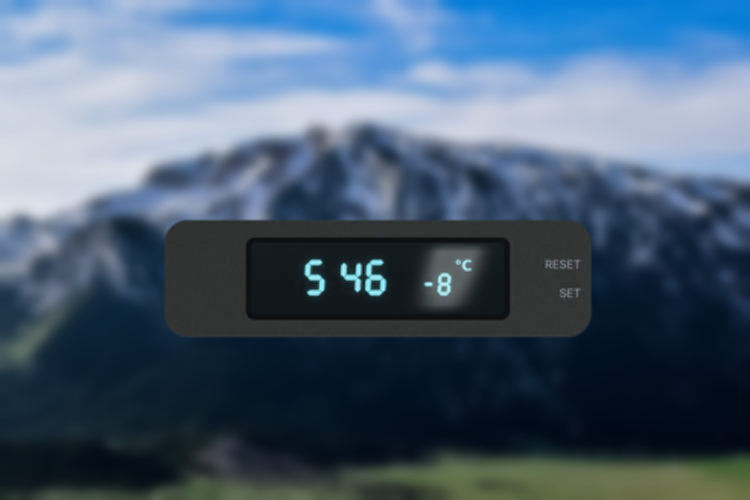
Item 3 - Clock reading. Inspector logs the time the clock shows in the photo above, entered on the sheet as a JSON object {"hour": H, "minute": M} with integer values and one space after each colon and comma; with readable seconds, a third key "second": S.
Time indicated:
{"hour": 5, "minute": 46}
